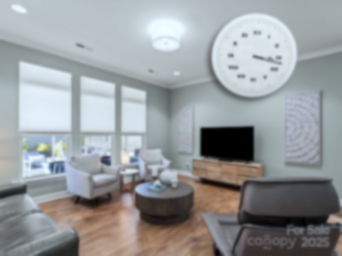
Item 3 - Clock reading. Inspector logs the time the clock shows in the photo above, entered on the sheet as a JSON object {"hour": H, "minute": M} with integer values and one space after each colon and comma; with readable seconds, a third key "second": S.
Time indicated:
{"hour": 3, "minute": 17}
